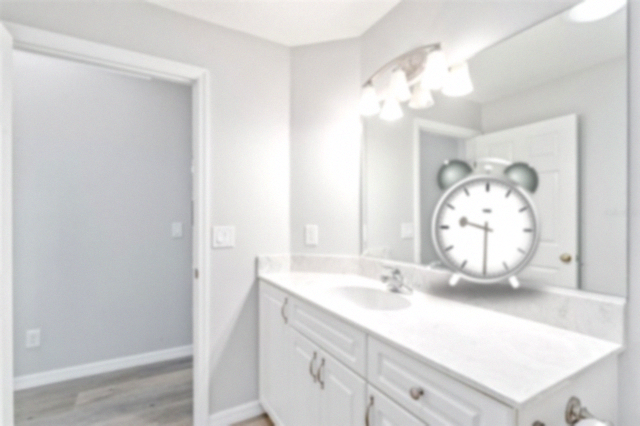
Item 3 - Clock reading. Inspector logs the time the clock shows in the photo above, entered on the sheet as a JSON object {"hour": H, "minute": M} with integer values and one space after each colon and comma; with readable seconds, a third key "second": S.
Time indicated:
{"hour": 9, "minute": 30}
